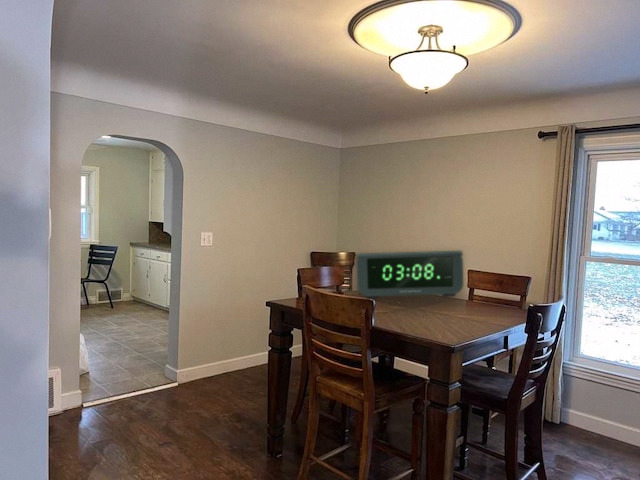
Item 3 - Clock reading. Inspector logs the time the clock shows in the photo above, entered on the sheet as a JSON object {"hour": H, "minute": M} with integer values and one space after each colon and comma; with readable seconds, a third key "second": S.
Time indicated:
{"hour": 3, "minute": 8}
